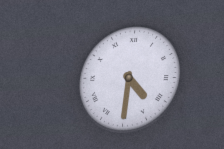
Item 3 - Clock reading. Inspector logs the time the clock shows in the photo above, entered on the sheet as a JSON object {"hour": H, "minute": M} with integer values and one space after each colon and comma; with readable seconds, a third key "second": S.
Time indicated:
{"hour": 4, "minute": 30}
